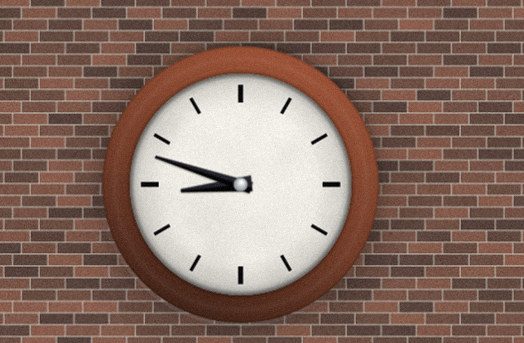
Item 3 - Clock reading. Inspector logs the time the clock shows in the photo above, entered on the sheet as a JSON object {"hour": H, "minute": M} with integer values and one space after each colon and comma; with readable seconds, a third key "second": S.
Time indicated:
{"hour": 8, "minute": 48}
